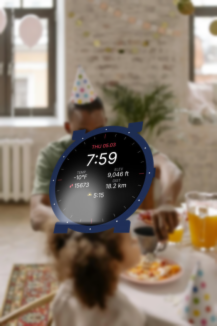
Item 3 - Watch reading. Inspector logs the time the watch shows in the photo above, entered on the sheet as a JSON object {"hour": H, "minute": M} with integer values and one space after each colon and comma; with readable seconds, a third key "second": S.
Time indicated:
{"hour": 7, "minute": 59}
